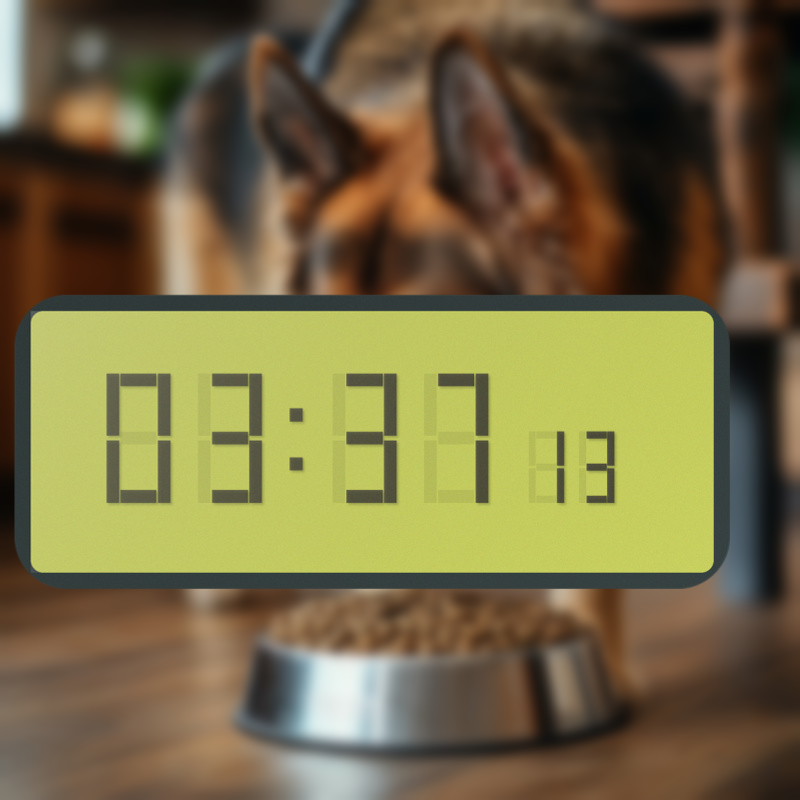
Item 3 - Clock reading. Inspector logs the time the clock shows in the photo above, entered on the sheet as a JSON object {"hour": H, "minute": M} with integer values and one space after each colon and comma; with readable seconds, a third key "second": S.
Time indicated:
{"hour": 3, "minute": 37, "second": 13}
